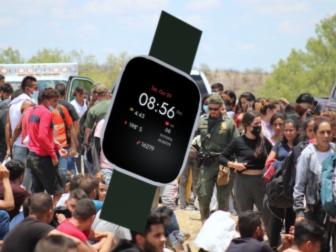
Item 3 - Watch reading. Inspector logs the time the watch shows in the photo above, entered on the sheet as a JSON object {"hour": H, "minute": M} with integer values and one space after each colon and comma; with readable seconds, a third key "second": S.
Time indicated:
{"hour": 8, "minute": 56}
